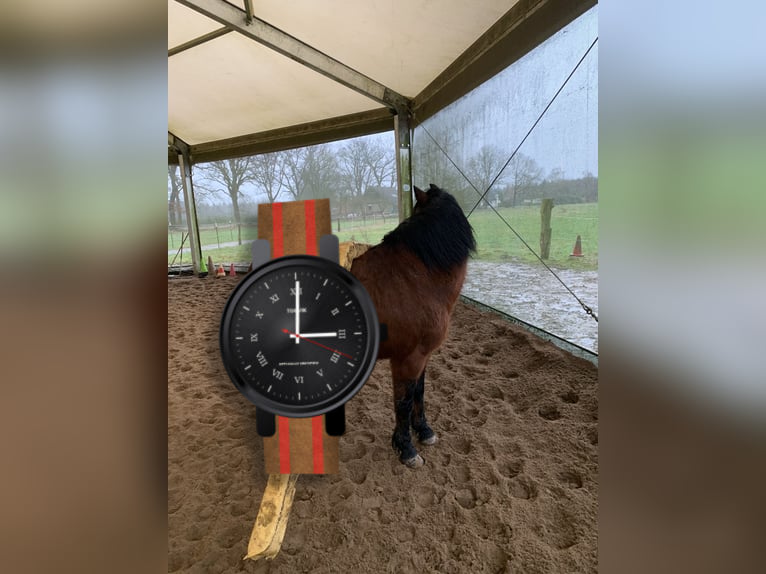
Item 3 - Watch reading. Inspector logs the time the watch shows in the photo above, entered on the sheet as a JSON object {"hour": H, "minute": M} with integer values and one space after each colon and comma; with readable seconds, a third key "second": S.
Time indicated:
{"hour": 3, "minute": 0, "second": 19}
